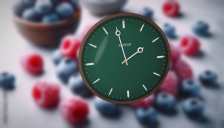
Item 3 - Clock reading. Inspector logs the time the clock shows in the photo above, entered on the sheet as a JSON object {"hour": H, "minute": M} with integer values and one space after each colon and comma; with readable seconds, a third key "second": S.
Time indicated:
{"hour": 1, "minute": 58}
